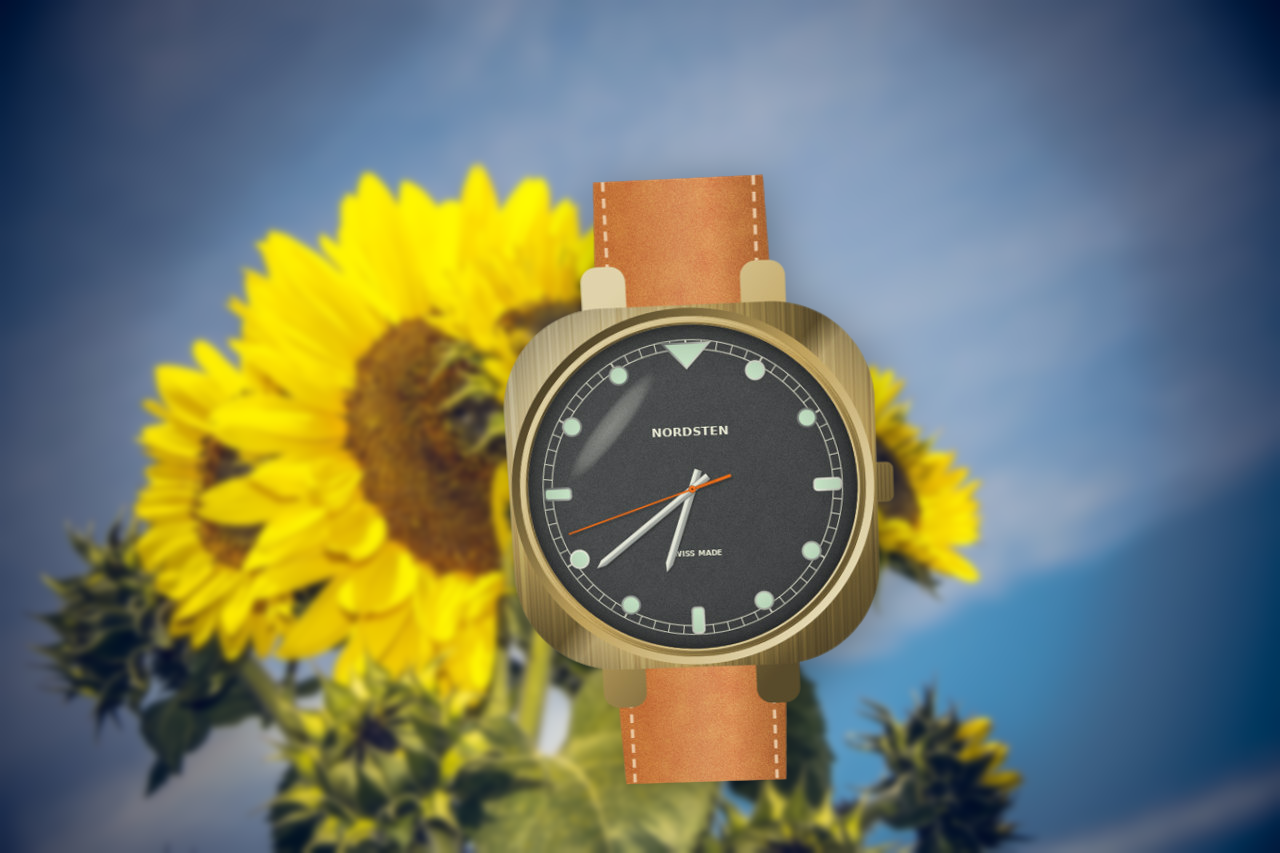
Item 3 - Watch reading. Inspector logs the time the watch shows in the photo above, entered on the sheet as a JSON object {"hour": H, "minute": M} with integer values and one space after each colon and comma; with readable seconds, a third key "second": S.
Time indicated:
{"hour": 6, "minute": 38, "second": 42}
